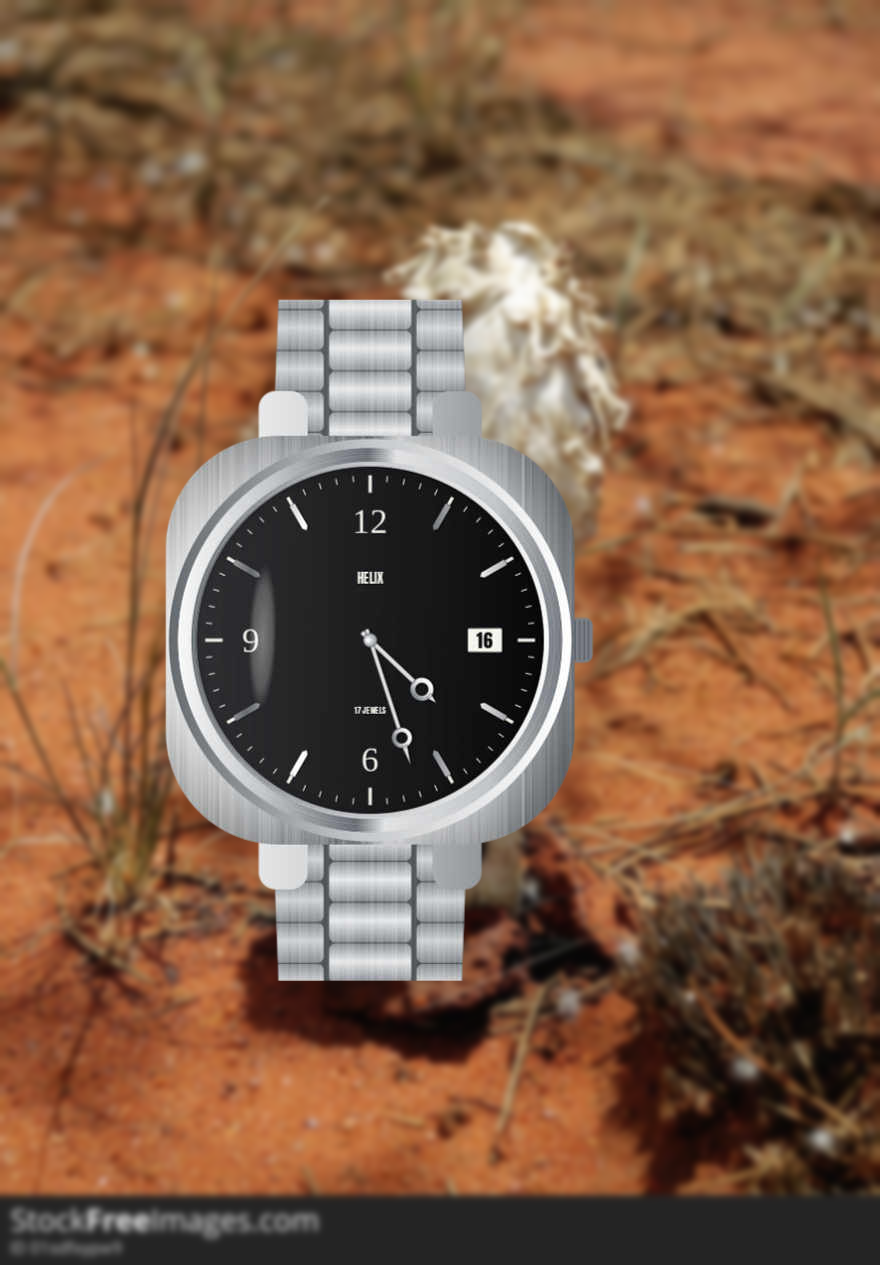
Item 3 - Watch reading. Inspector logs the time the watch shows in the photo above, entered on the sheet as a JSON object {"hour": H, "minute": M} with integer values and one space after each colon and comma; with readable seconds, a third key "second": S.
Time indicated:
{"hour": 4, "minute": 27}
